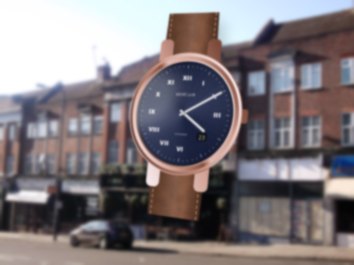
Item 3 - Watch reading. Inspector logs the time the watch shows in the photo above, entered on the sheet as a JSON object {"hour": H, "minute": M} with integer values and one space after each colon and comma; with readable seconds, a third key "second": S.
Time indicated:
{"hour": 4, "minute": 10}
